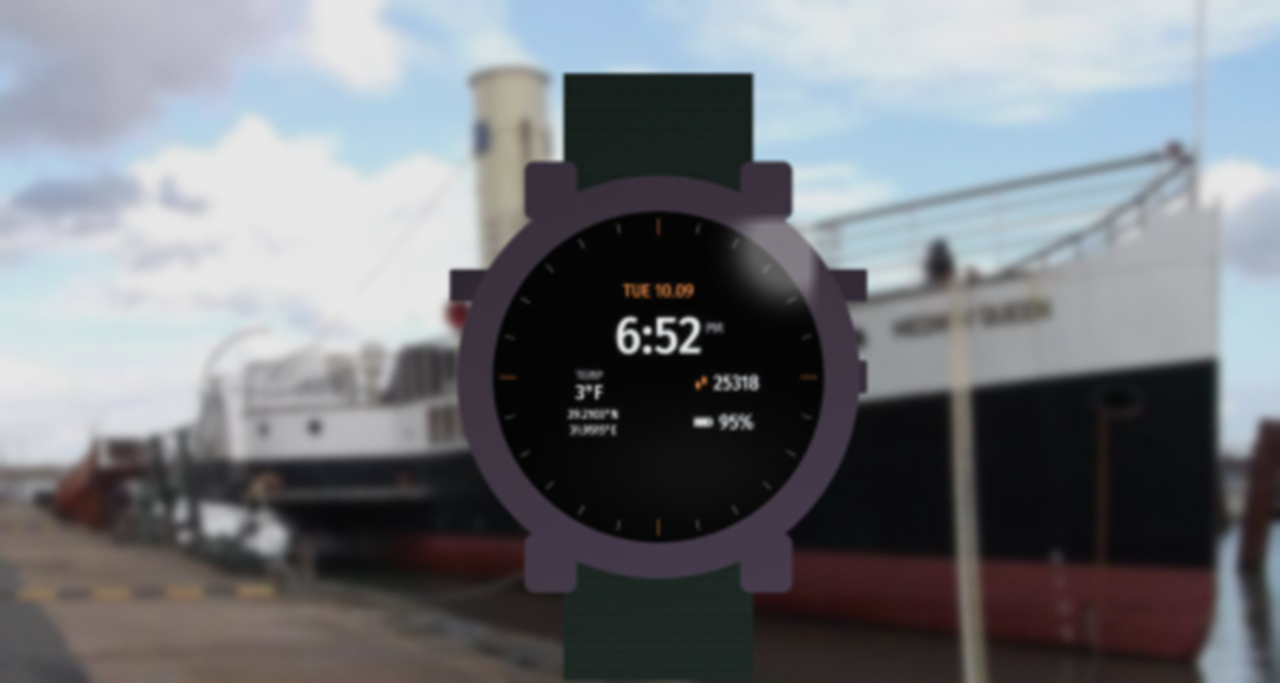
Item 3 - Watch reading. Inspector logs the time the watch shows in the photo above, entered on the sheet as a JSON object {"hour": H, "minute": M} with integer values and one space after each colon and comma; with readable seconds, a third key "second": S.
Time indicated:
{"hour": 6, "minute": 52}
